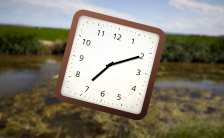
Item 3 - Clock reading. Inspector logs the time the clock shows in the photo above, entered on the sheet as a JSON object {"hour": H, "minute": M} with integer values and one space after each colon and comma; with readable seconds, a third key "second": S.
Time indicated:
{"hour": 7, "minute": 10}
